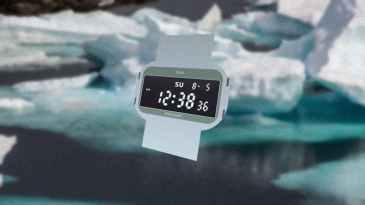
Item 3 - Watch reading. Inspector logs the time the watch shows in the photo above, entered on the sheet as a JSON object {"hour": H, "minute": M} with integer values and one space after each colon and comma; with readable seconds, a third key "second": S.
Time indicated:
{"hour": 12, "minute": 38, "second": 36}
